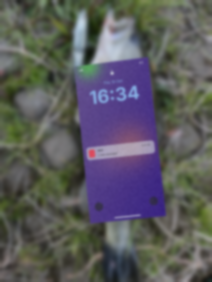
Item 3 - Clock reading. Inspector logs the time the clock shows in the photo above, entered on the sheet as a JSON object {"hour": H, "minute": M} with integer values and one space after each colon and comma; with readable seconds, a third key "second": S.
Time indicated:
{"hour": 16, "minute": 34}
